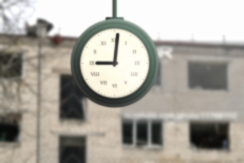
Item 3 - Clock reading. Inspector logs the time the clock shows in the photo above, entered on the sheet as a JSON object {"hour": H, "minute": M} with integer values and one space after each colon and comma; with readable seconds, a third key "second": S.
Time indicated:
{"hour": 9, "minute": 1}
